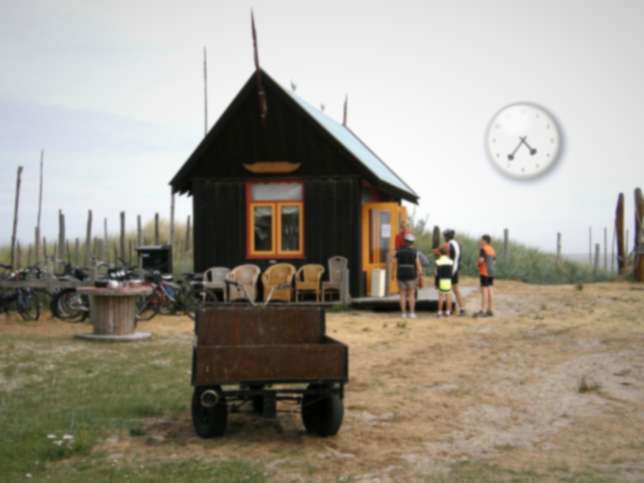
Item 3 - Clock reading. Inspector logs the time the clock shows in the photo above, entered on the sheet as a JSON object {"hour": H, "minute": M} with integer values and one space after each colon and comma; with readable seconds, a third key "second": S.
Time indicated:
{"hour": 4, "minute": 36}
